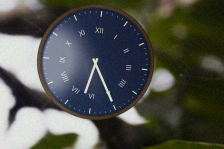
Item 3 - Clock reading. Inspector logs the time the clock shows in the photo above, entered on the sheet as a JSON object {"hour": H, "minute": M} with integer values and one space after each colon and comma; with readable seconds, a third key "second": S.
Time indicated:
{"hour": 6, "minute": 25}
